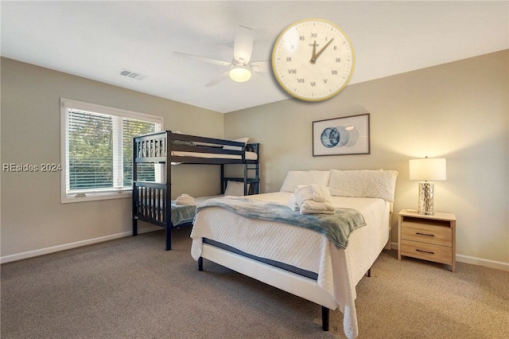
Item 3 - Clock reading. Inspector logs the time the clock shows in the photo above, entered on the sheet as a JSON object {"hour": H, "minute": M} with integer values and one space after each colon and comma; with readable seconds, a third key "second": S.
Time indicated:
{"hour": 12, "minute": 7}
